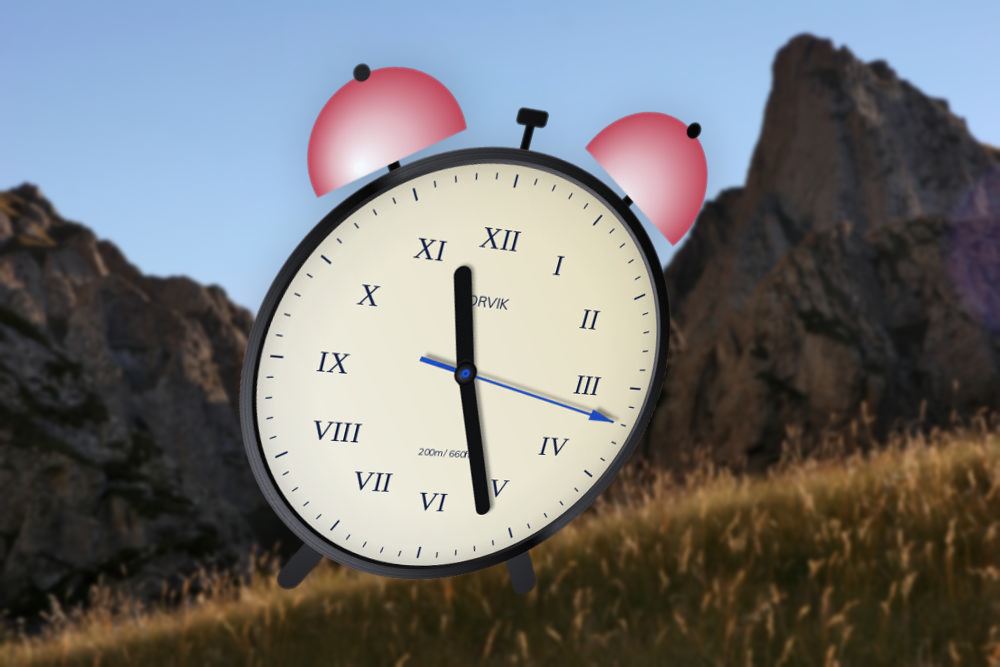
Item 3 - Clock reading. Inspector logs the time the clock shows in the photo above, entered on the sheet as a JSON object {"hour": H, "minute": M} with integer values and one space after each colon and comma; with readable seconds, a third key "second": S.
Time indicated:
{"hour": 11, "minute": 26, "second": 17}
